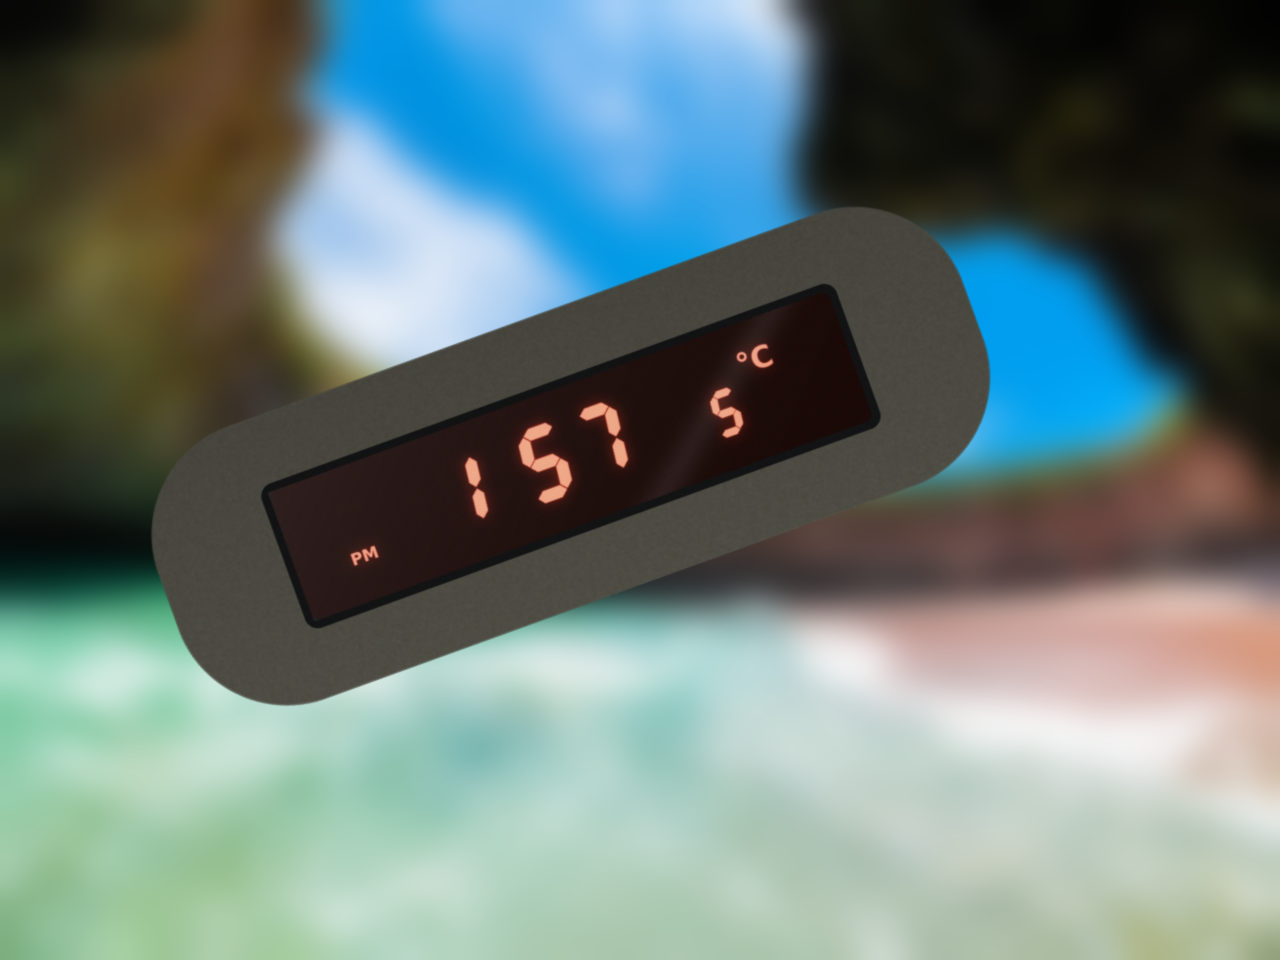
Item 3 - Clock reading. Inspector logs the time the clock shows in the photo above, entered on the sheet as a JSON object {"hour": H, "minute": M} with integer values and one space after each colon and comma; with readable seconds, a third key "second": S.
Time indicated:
{"hour": 1, "minute": 57}
